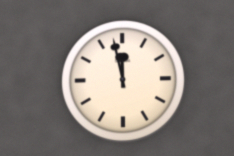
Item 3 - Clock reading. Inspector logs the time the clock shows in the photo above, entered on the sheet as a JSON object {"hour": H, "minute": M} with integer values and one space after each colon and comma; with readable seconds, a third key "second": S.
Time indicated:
{"hour": 11, "minute": 58}
